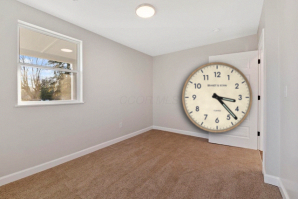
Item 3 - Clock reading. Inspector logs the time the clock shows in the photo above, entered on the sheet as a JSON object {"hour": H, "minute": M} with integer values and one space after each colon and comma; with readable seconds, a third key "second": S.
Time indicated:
{"hour": 3, "minute": 23}
